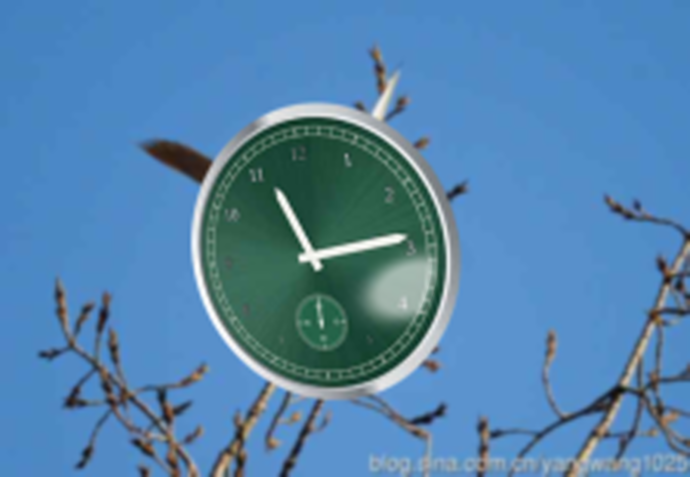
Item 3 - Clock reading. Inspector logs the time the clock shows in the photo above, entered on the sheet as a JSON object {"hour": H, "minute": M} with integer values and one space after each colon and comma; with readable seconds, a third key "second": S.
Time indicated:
{"hour": 11, "minute": 14}
